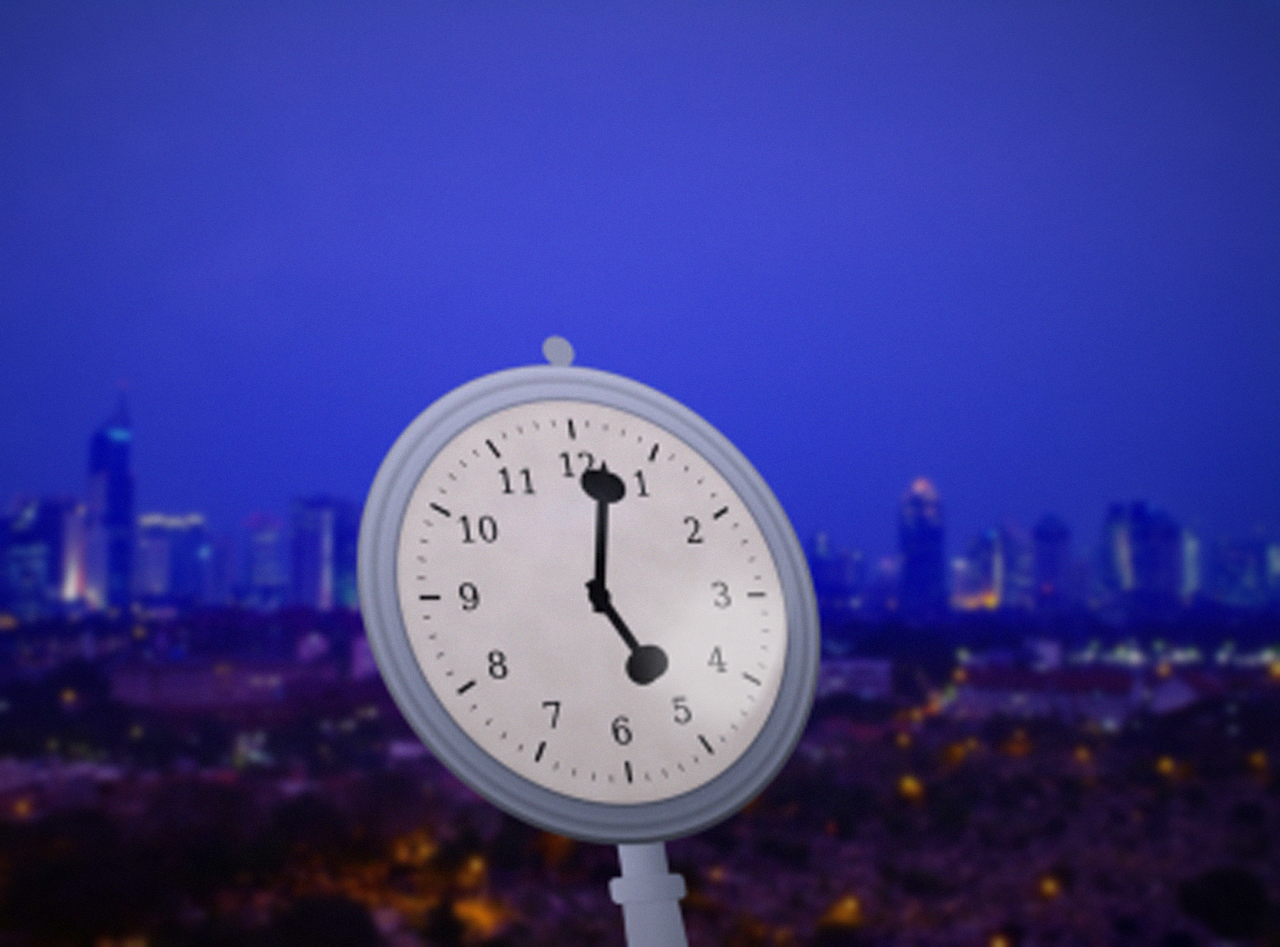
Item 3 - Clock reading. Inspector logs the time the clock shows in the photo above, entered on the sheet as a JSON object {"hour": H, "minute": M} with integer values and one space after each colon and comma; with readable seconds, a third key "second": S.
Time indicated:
{"hour": 5, "minute": 2}
